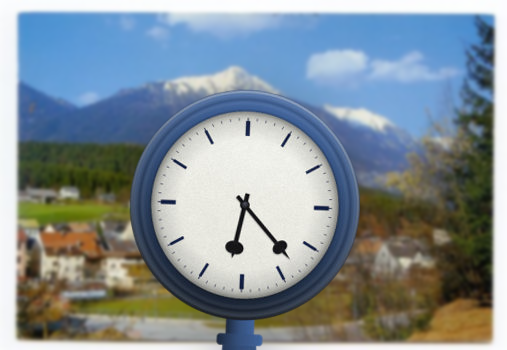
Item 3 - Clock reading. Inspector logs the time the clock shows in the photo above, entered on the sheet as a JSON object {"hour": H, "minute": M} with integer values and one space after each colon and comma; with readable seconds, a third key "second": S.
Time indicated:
{"hour": 6, "minute": 23}
